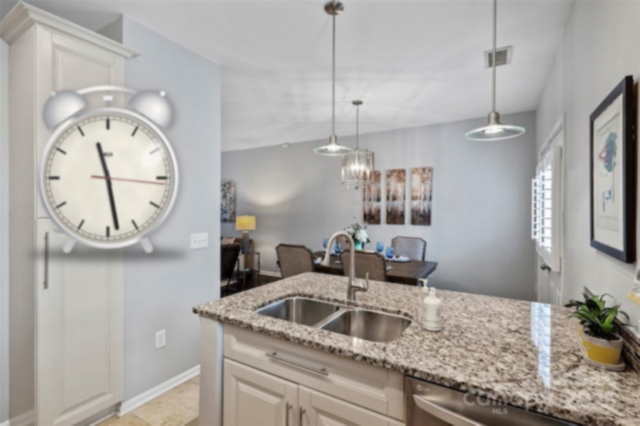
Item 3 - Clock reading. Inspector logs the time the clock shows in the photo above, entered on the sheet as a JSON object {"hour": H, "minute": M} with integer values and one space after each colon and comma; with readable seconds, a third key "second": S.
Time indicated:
{"hour": 11, "minute": 28, "second": 16}
